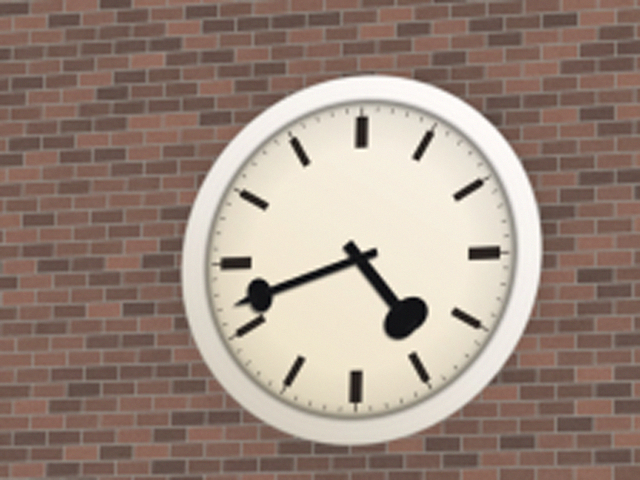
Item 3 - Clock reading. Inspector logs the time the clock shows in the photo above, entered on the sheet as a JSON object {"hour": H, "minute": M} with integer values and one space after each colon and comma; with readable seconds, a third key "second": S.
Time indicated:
{"hour": 4, "minute": 42}
